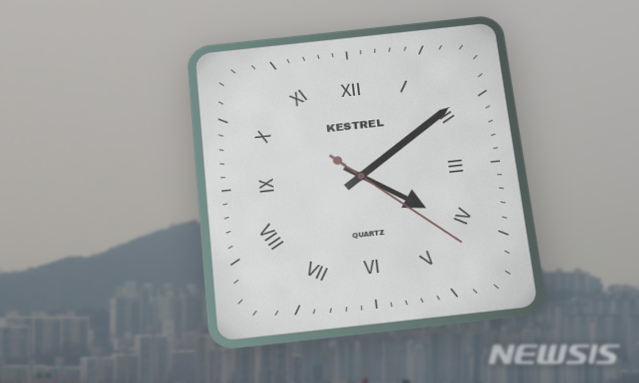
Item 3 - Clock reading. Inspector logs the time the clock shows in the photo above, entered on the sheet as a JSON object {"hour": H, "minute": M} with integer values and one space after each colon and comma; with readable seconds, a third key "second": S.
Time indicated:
{"hour": 4, "minute": 9, "second": 22}
